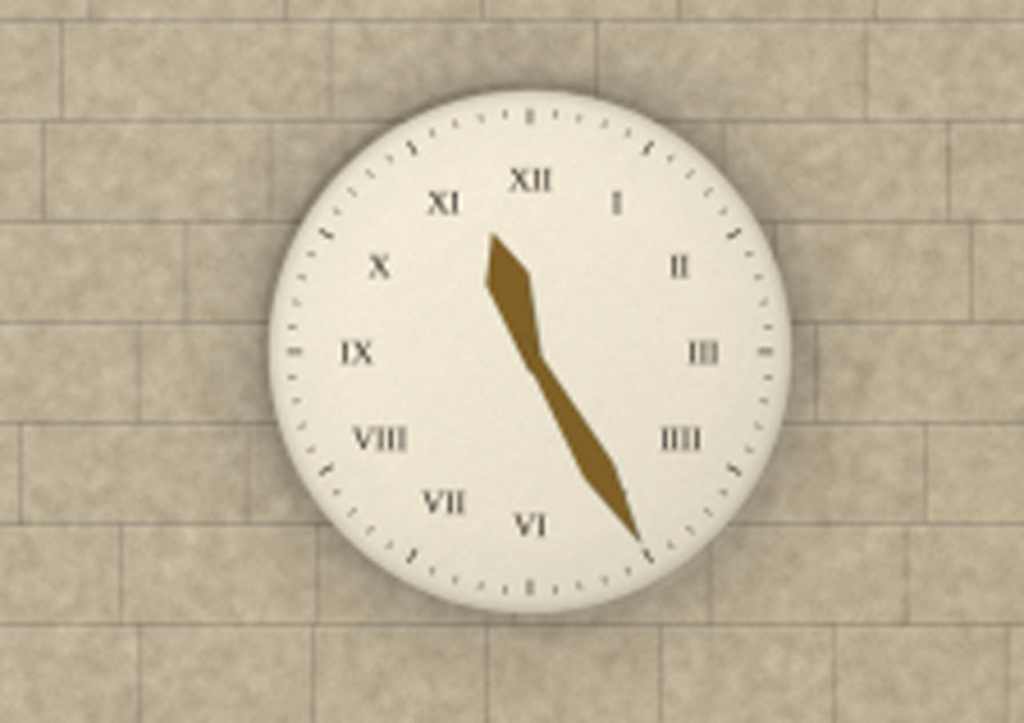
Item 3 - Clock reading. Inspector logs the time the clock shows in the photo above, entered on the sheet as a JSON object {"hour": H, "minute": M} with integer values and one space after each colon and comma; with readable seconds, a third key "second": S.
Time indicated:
{"hour": 11, "minute": 25}
